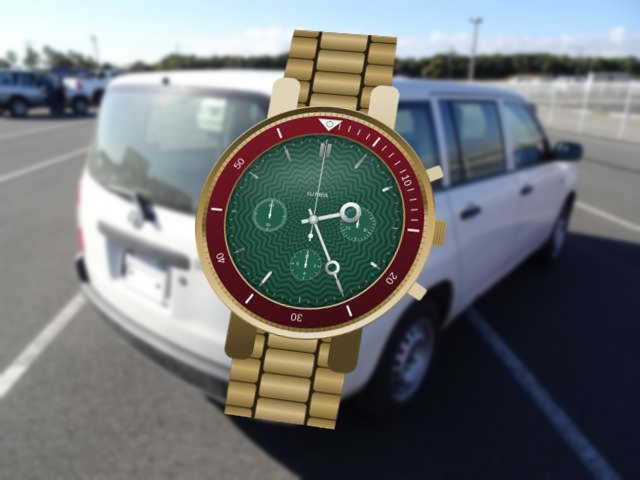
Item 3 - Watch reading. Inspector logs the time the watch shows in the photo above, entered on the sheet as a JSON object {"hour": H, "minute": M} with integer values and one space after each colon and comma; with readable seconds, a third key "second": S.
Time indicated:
{"hour": 2, "minute": 25}
